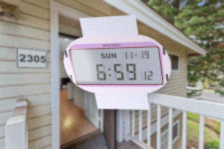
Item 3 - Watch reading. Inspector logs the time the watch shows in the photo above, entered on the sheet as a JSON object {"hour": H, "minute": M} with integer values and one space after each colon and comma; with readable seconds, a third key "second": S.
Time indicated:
{"hour": 6, "minute": 59}
